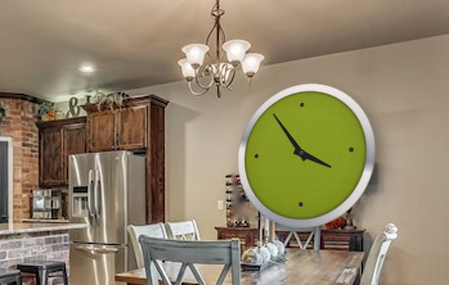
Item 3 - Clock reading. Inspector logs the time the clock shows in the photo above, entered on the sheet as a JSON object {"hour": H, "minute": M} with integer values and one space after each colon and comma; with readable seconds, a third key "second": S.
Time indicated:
{"hour": 3, "minute": 54}
